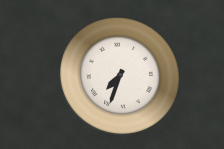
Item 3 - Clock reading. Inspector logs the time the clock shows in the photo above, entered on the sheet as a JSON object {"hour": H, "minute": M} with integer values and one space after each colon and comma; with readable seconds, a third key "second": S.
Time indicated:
{"hour": 7, "minute": 34}
